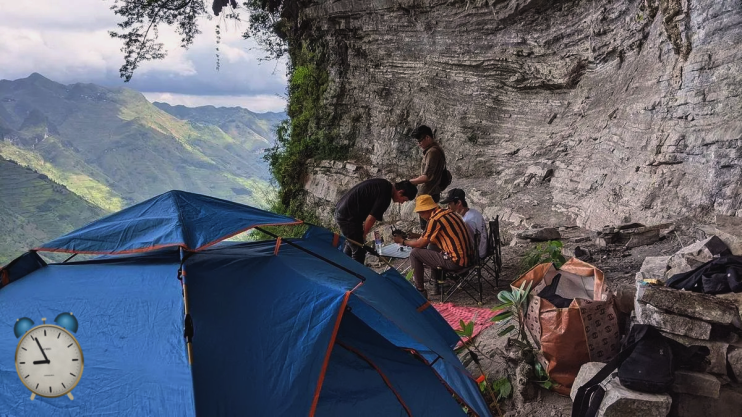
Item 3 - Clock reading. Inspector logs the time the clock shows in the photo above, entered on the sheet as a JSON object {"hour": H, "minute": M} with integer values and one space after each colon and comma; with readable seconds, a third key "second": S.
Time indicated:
{"hour": 8, "minute": 56}
